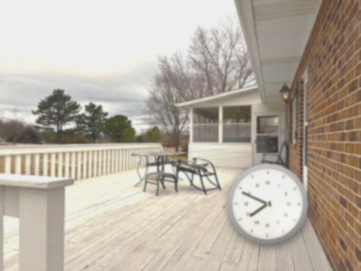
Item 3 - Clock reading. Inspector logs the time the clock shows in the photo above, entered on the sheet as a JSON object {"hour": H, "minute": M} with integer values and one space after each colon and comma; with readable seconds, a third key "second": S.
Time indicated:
{"hour": 7, "minute": 49}
